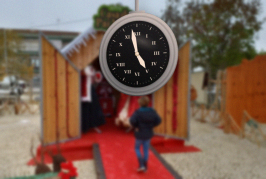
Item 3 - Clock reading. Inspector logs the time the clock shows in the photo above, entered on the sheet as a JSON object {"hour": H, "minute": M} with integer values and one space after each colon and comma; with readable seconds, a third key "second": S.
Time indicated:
{"hour": 4, "minute": 58}
